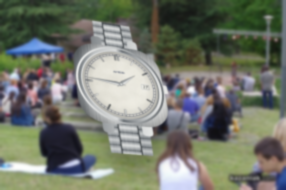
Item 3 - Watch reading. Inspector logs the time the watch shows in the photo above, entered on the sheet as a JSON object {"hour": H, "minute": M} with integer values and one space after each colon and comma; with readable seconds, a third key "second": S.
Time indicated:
{"hour": 1, "minute": 46}
